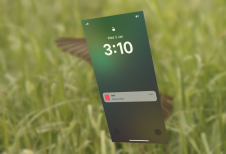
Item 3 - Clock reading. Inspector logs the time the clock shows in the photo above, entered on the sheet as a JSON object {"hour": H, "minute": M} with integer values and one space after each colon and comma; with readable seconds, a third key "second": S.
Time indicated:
{"hour": 3, "minute": 10}
